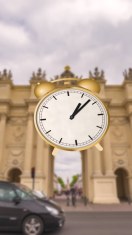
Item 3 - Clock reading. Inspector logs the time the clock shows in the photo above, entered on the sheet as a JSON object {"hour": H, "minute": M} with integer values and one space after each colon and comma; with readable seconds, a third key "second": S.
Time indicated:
{"hour": 1, "minute": 8}
